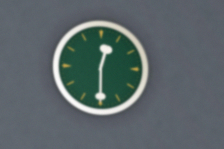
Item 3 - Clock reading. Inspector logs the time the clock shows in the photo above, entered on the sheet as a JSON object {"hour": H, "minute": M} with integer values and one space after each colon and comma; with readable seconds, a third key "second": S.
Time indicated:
{"hour": 12, "minute": 30}
